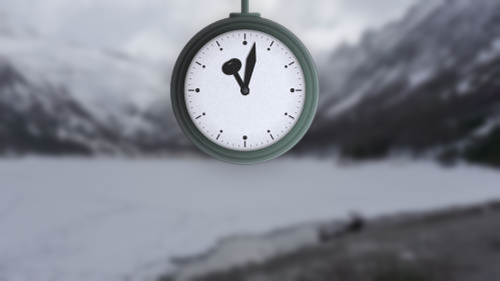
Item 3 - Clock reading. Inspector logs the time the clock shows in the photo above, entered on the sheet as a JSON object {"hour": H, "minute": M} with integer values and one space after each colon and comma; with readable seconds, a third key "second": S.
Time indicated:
{"hour": 11, "minute": 2}
